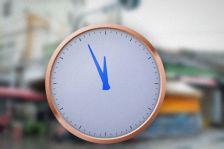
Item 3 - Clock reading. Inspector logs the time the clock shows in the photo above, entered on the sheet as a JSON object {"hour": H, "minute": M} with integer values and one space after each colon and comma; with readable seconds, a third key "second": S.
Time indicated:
{"hour": 11, "minute": 56}
